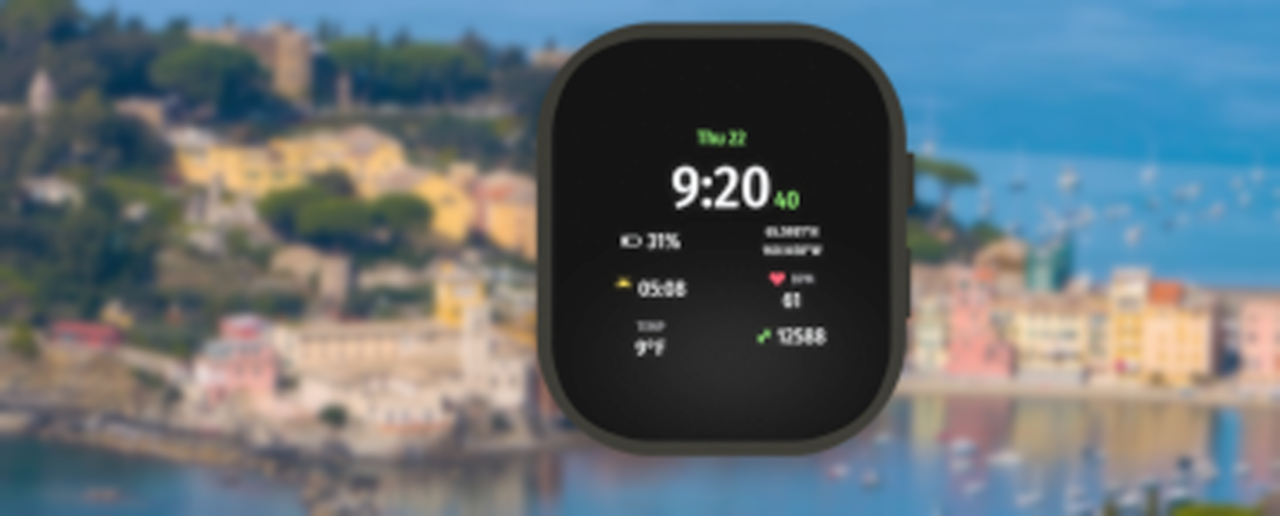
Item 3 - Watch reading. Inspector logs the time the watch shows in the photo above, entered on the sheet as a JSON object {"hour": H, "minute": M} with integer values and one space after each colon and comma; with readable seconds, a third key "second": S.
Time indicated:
{"hour": 9, "minute": 20}
